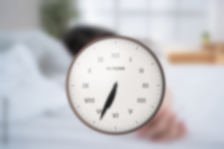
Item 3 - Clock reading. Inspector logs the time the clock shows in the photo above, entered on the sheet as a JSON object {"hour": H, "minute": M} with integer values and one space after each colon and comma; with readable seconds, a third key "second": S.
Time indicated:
{"hour": 6, "minute": 34}
